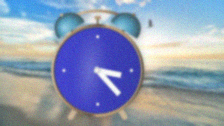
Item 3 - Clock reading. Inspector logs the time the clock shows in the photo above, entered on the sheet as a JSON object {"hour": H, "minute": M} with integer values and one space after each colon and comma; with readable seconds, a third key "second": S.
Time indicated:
{"hour": 3, "minute": 23}
